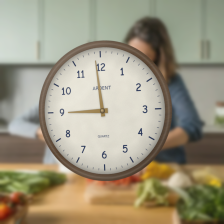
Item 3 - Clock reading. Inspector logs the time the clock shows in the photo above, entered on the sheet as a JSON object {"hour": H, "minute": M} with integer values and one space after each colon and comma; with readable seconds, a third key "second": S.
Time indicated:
{"hour": 8, "minute": 59}
